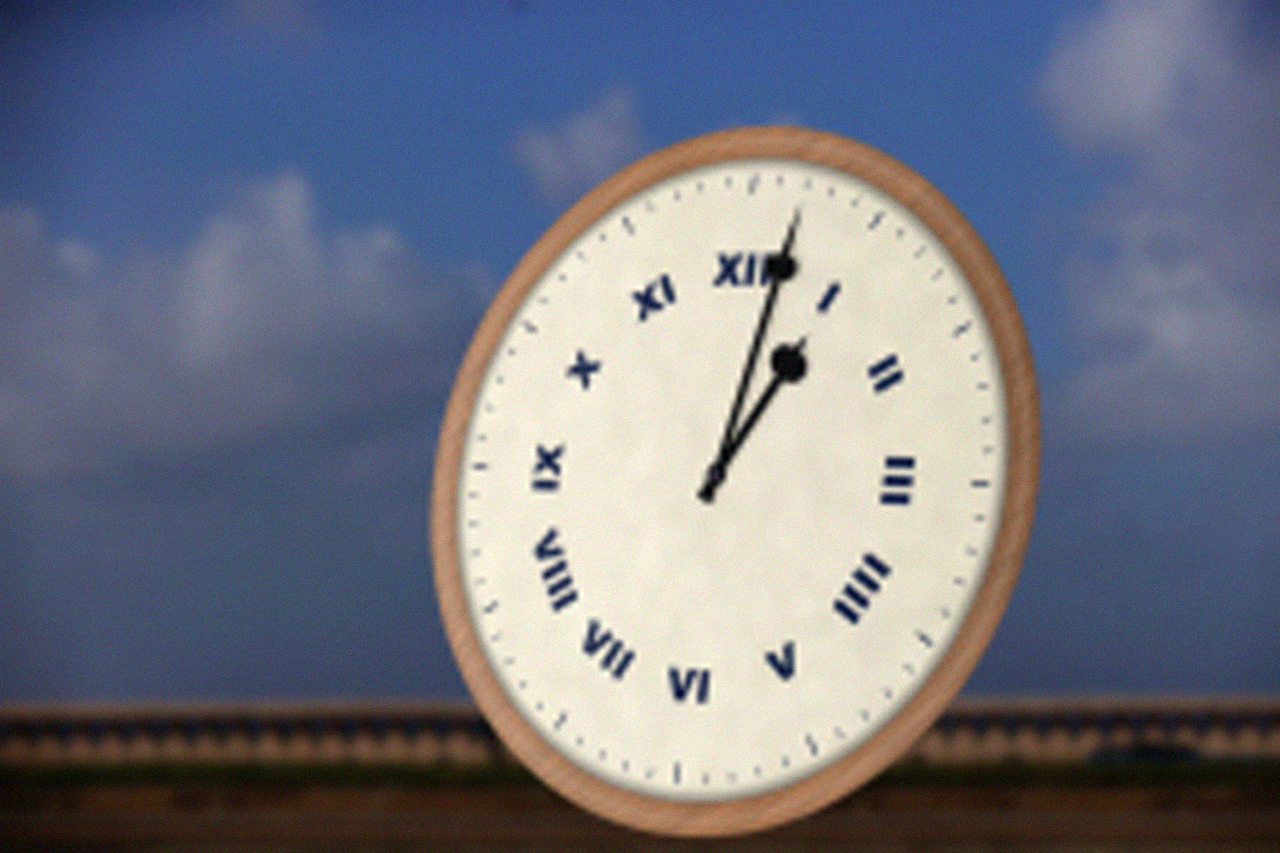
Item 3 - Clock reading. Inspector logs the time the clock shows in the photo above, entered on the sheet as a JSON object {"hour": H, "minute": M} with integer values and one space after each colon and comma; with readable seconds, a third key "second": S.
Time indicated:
{"hour": 1, "minute": 2}
